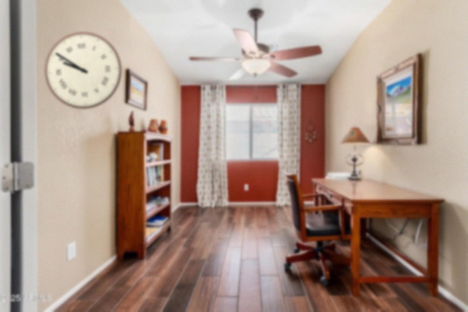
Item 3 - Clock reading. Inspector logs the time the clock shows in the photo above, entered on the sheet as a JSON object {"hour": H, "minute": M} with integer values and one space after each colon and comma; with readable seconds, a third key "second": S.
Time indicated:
{"hour": 9, "minute": 51}
